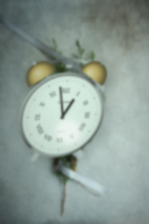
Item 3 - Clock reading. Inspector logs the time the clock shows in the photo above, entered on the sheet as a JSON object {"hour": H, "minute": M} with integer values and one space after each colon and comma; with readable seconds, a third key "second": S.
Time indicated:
{"hour": 12, "minute": 58}
